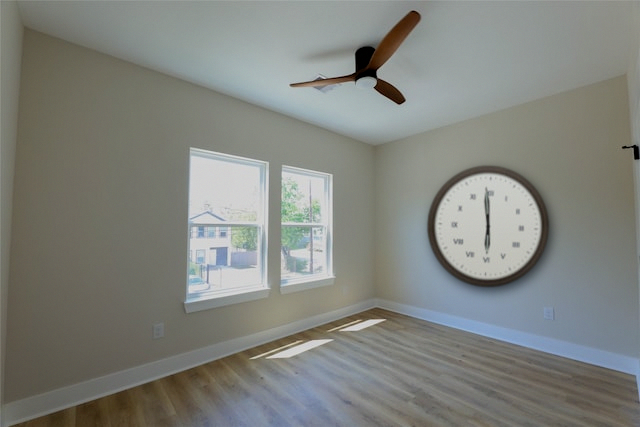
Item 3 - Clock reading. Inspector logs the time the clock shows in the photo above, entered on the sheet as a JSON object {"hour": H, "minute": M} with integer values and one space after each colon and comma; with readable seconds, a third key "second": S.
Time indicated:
{"hour": 5, "minute": 59}
